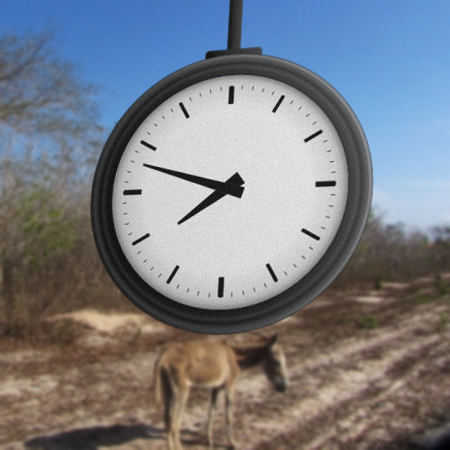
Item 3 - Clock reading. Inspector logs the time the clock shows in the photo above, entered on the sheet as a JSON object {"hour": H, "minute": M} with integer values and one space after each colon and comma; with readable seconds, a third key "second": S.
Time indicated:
{"hour": 7, "minute": 48}
